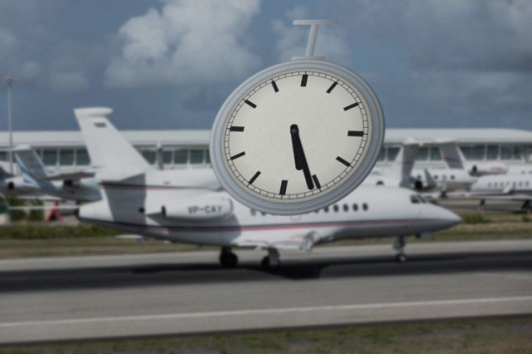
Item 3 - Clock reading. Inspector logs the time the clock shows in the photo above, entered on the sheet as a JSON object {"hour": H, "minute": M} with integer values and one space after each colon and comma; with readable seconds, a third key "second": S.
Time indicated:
{"hour": 5, "minute": 26}
